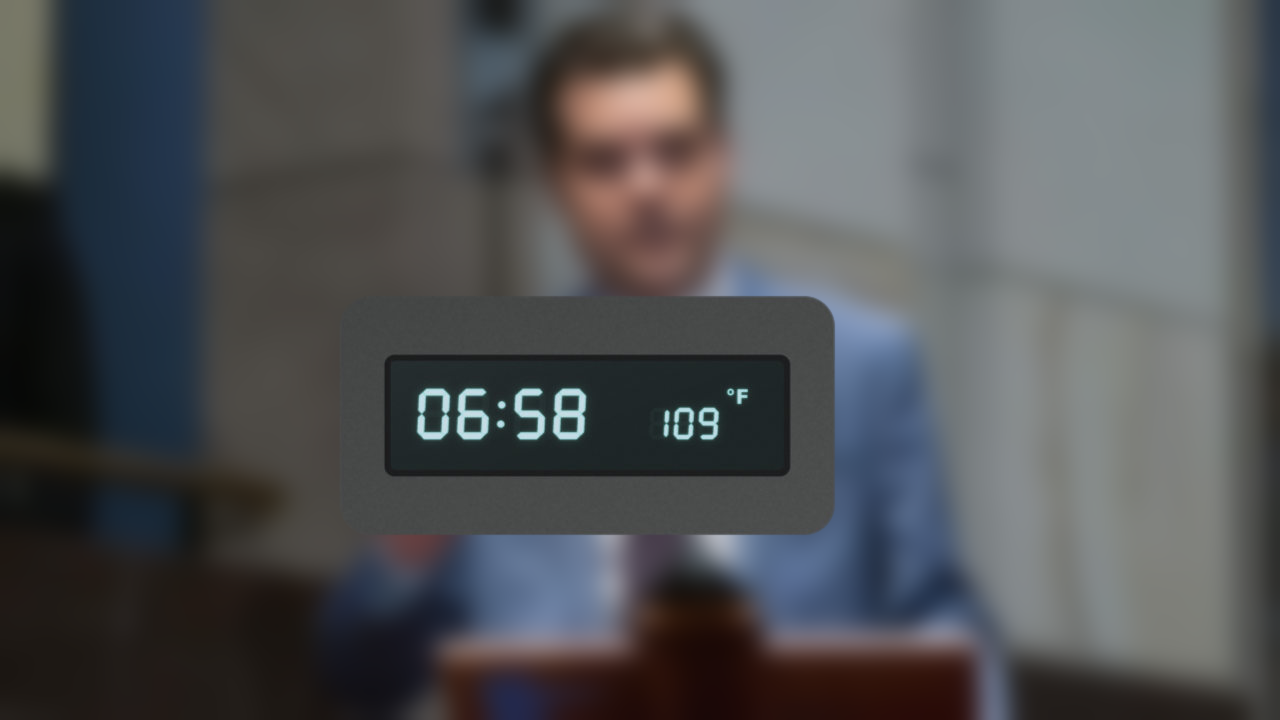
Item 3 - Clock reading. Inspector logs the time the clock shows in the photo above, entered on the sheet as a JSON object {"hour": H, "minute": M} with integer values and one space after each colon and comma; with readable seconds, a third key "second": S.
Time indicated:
{"hour": 6, "minute": 58}
